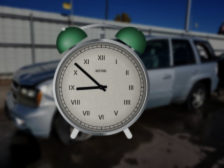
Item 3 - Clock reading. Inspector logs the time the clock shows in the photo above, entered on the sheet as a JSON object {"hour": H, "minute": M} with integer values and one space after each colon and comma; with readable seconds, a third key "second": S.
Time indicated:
{"hour": 8, "minute": 52}
